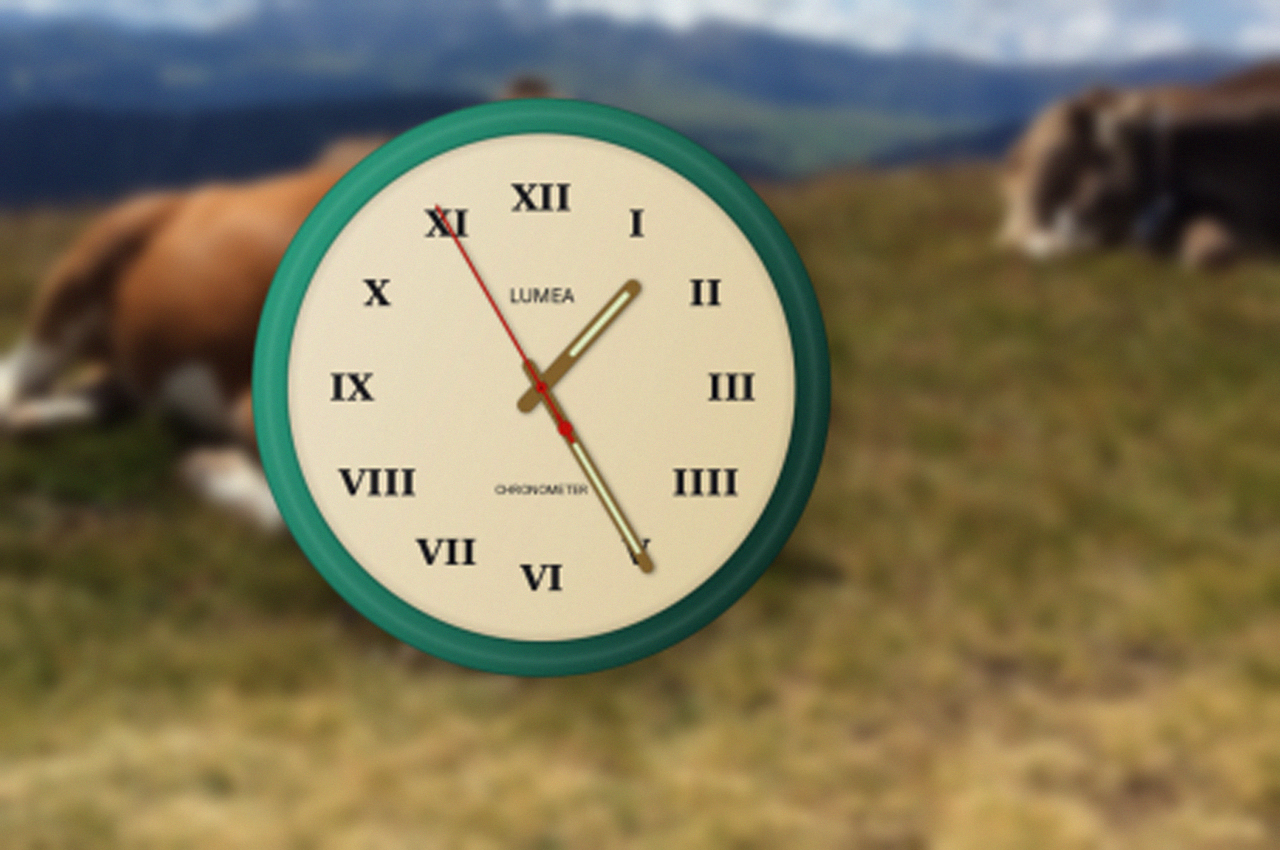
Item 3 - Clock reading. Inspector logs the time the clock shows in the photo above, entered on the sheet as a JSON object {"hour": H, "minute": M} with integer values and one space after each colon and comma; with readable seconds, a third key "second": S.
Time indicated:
{"hour": 1, "minute": 24, "second": 55}
